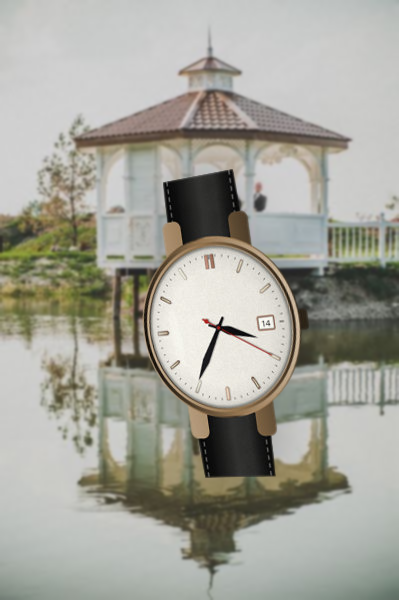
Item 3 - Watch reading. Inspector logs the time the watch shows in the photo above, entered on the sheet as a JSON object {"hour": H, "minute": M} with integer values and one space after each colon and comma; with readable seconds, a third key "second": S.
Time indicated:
{"hour": 3, "minute": 35, "second": 20}
